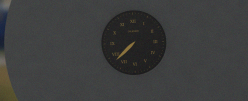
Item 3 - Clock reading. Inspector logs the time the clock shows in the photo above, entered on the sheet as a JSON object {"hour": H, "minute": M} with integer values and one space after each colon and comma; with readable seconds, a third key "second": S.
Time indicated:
{"hour": 7, "minute": 38}
